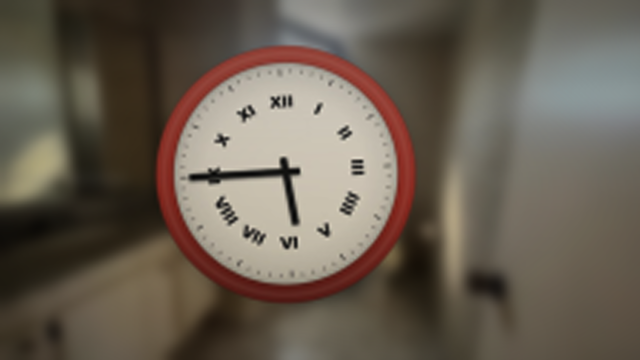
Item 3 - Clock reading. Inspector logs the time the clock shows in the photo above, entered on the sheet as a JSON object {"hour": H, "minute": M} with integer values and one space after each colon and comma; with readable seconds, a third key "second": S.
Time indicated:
{"hour": 5, "minute": 45}
